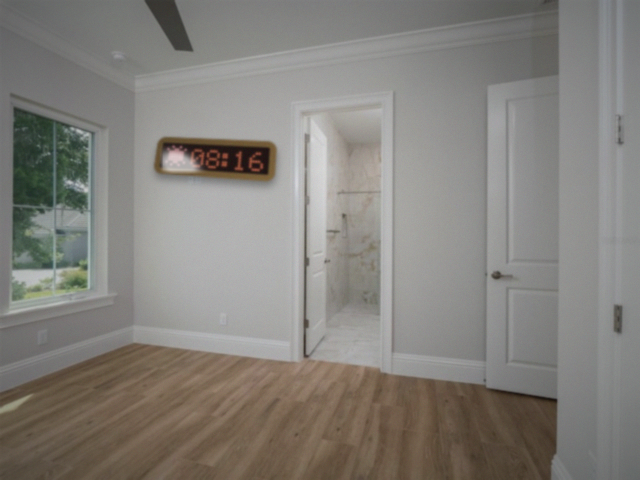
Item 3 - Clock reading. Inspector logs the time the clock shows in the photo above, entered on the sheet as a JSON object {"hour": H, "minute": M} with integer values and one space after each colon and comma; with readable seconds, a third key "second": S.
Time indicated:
{"hour": 8, "minute": 16}
